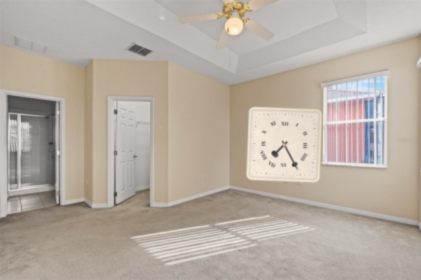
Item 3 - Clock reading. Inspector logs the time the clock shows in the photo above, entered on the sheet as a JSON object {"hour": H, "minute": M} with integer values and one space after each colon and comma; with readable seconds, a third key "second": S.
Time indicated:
{"hour": 7, "minute": 25}
